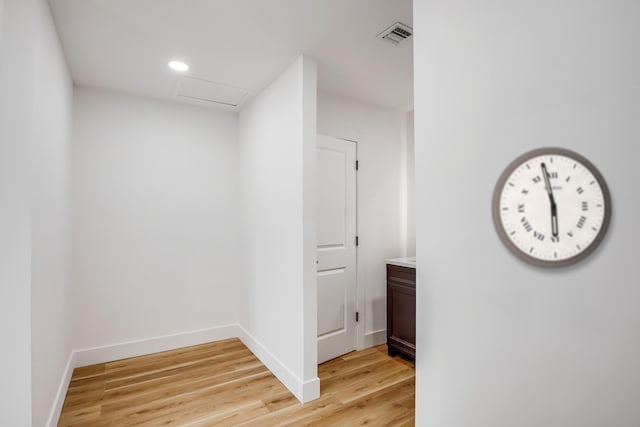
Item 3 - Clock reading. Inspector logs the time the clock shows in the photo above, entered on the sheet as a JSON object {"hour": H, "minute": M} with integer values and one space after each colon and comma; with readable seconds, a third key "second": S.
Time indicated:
{"hour": 5, "minute": 58}
